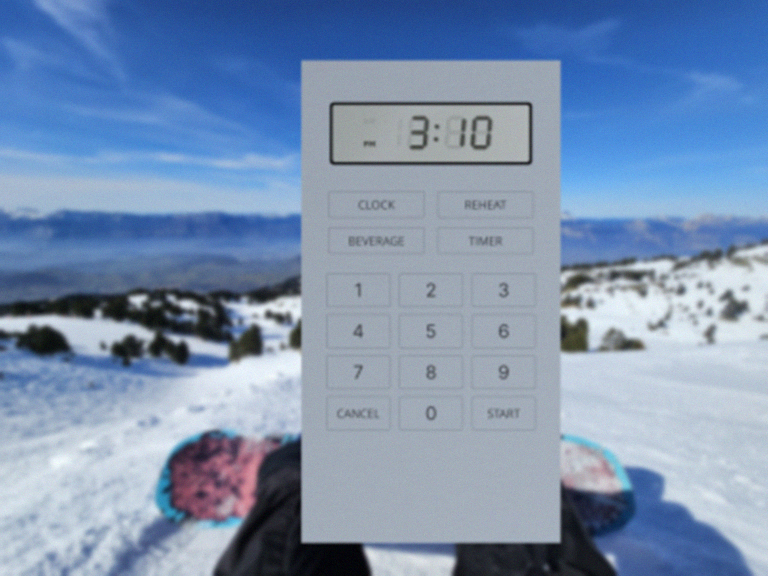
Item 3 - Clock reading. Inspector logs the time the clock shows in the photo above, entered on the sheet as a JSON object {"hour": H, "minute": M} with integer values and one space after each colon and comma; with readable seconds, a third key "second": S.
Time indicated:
{"hour": 3, "minute": 10}
